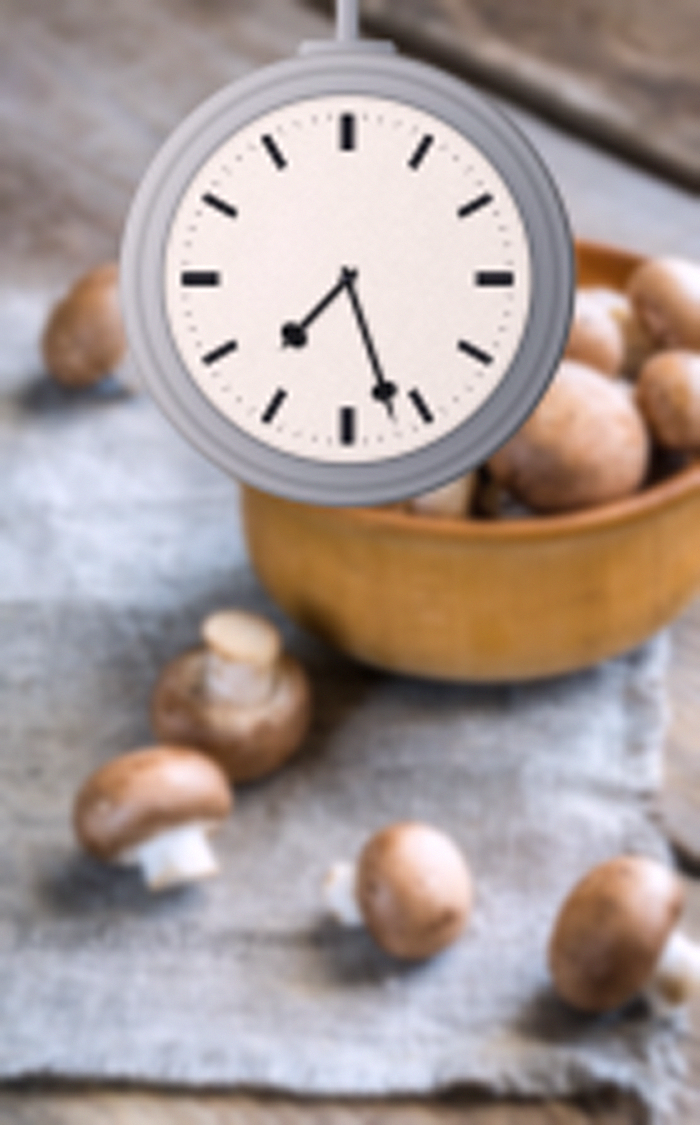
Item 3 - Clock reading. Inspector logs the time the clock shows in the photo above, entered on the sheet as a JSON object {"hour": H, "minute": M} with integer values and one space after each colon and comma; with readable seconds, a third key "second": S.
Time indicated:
{"hour": 7, "minute": 27}
